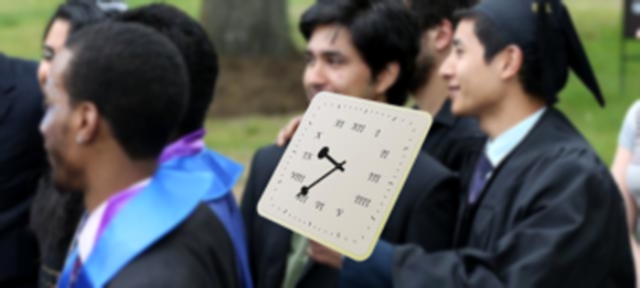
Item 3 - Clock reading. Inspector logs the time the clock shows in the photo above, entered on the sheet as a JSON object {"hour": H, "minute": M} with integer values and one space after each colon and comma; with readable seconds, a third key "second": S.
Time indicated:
{"hour": 9, "minute": 36}
